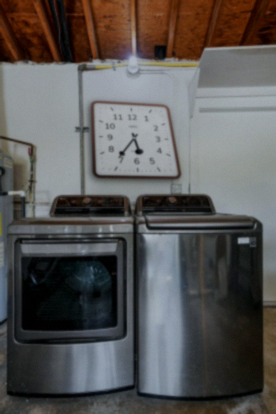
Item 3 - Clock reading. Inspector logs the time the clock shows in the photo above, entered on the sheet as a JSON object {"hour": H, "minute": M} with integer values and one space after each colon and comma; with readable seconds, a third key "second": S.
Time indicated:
{"hour": 5, "minute": 36}
